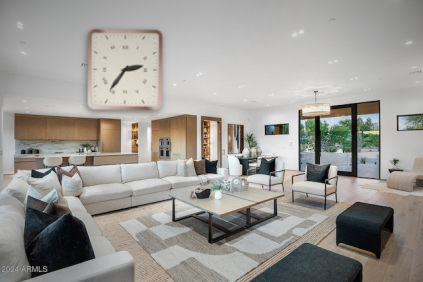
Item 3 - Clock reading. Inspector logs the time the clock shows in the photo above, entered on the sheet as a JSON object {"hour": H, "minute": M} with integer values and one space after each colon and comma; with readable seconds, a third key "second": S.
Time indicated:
{"hour": 2, "minute": 36}
